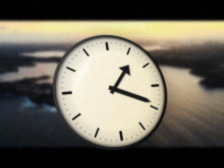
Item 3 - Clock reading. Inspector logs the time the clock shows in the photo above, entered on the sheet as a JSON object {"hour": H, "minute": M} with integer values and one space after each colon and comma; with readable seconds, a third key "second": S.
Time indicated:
{"hour": 1, "minute": 19}
